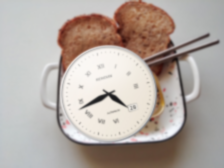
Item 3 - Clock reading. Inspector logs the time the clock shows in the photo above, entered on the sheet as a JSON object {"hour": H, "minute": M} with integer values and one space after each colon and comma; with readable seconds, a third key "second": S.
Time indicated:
{"hour": 4, "minute": 43}
